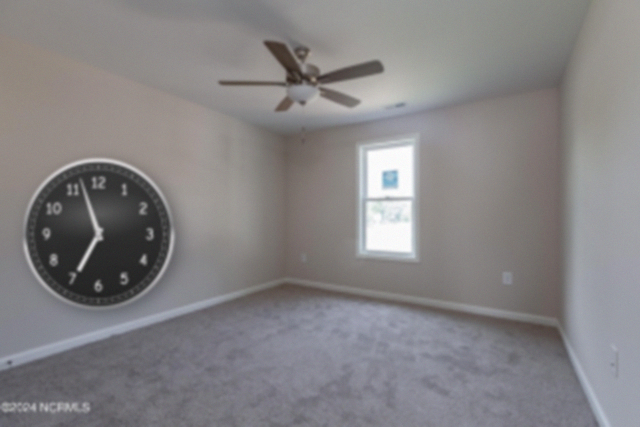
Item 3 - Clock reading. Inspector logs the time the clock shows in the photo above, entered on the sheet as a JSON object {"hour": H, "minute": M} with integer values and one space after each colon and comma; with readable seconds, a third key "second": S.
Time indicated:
{"hour": 6, "minute": 57}
